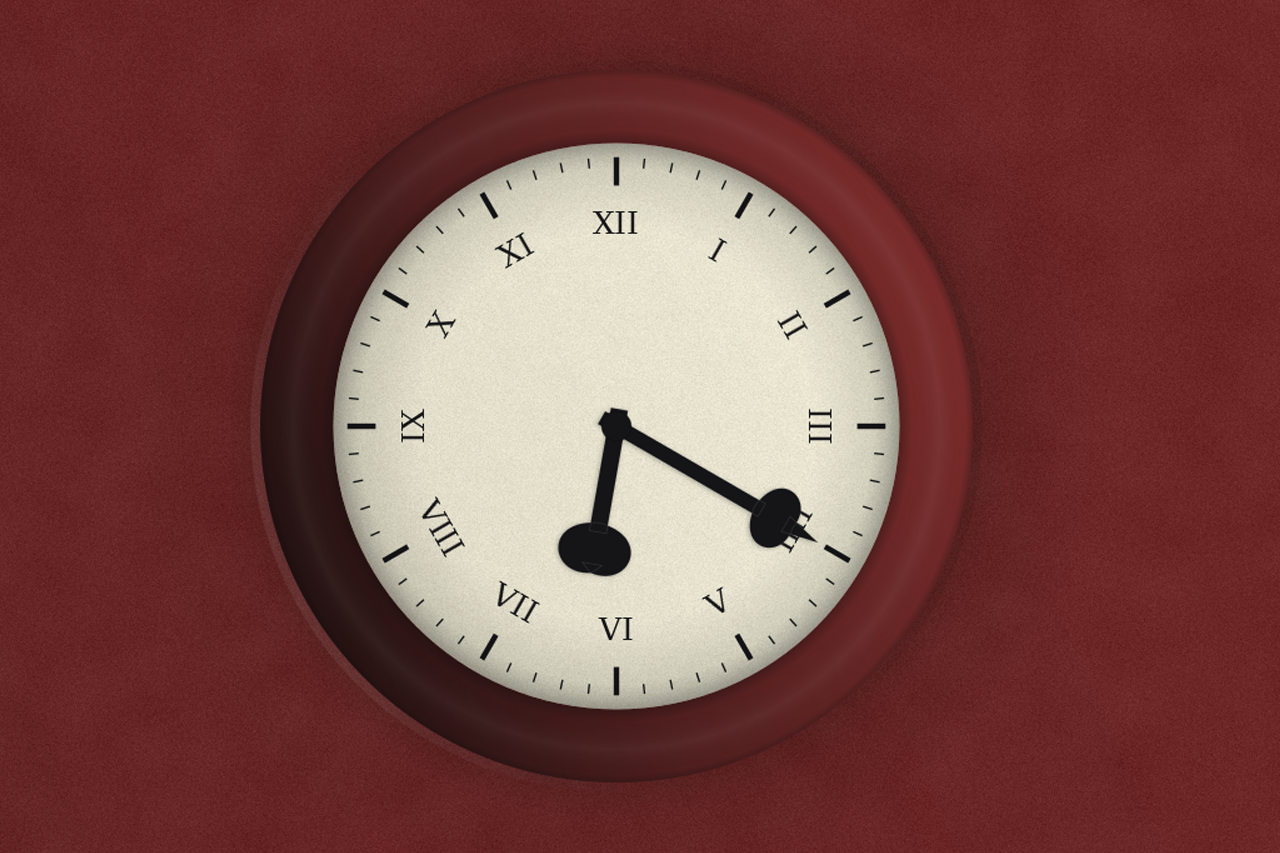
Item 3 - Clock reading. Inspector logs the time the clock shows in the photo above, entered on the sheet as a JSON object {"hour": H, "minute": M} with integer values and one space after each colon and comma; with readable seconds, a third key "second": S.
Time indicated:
{"hour": 6, "minute": 20}
